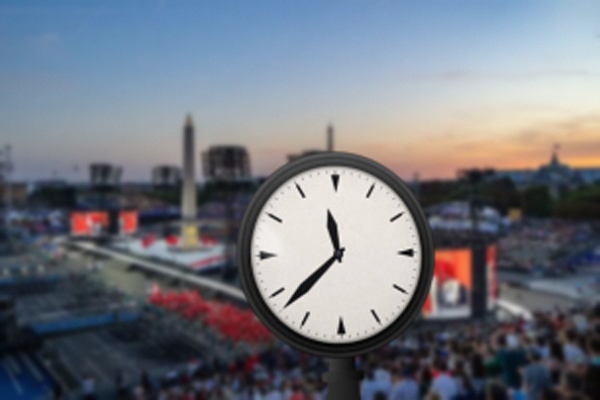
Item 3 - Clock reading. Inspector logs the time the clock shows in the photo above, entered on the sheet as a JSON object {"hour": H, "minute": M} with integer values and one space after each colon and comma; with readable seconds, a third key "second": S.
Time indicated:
{"hour": 11, "minute": 38}
